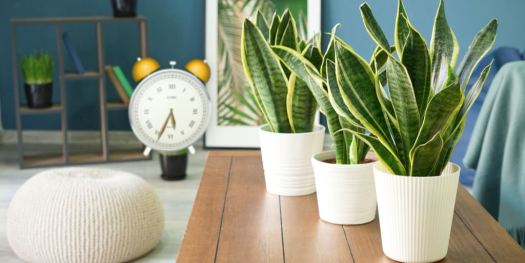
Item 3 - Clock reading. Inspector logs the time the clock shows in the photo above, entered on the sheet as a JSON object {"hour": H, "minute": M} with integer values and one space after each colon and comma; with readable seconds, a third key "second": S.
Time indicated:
{"hour": 5, "minute": 34}
